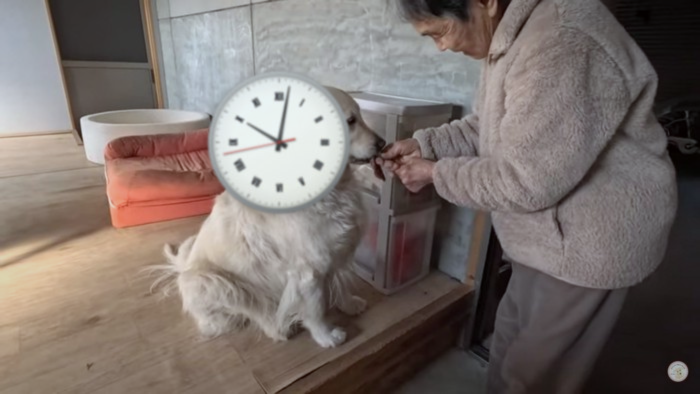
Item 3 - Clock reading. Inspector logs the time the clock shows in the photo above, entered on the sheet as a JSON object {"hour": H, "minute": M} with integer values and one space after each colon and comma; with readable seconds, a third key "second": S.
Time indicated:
{"hour": 10, "minute": 1, "second": 43}
